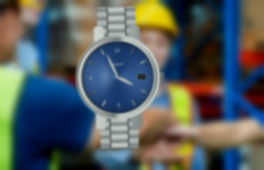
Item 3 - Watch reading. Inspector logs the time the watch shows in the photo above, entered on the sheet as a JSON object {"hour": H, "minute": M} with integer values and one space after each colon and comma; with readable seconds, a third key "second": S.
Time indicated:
{"hour": 3, "minute": 56}
